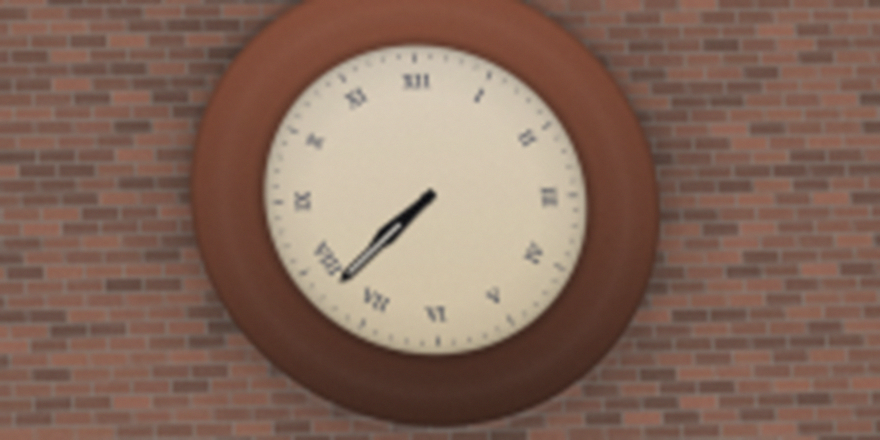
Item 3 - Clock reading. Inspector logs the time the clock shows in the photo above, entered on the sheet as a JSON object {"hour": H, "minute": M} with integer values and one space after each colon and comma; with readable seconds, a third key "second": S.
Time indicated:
{"hour": 7, "minute": 38}
